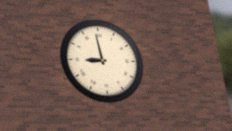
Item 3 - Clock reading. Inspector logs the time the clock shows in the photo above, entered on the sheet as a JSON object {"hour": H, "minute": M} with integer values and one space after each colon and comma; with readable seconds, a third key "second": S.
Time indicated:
{"hour": 8, "minute": 59}
